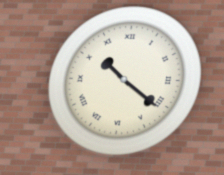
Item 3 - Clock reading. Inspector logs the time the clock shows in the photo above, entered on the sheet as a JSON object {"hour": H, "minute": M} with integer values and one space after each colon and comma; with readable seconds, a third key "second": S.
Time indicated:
{"hour": 10, "minute": 21}
